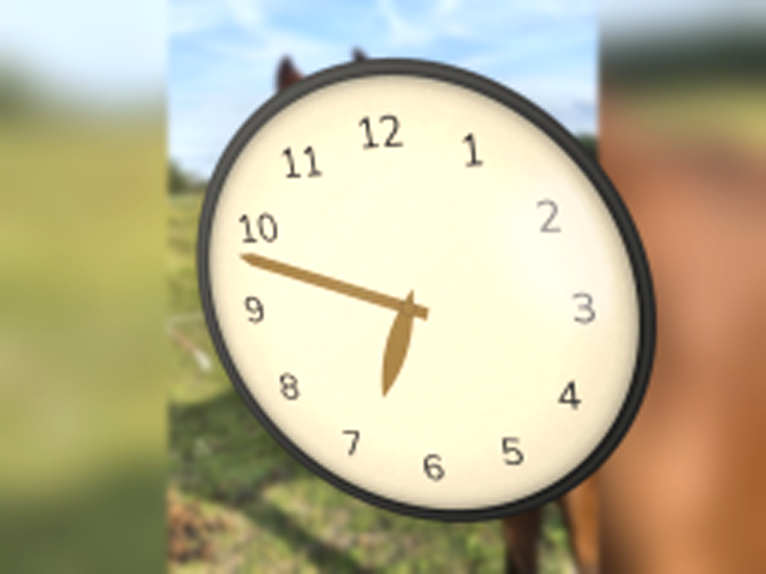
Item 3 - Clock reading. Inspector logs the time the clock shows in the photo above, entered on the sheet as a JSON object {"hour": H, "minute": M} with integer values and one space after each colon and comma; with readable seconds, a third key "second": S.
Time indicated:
{"hour": 6, "minute": 48}
